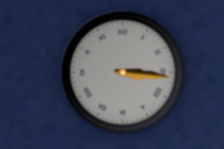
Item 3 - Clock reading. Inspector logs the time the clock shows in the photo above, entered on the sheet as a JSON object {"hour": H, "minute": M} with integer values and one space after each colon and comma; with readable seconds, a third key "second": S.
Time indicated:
{"hour": 3, "minute": 16}
